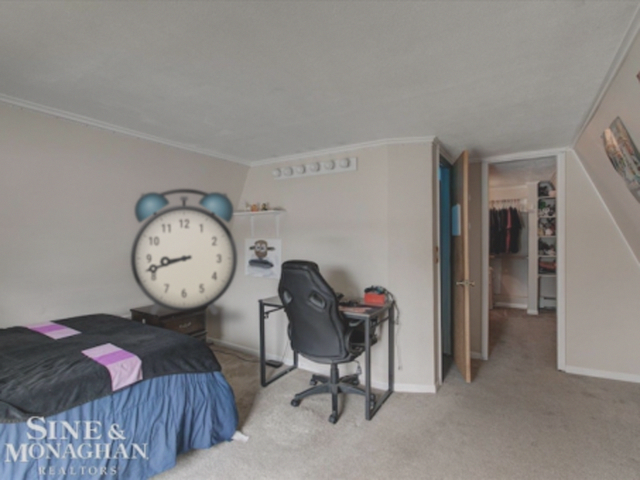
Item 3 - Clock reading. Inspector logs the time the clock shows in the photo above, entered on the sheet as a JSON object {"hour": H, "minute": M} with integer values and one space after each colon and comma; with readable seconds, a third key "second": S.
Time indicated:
{"hour": 8, "minute": 42}
